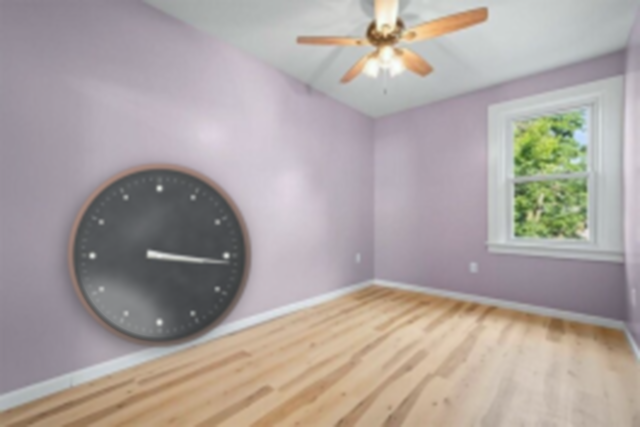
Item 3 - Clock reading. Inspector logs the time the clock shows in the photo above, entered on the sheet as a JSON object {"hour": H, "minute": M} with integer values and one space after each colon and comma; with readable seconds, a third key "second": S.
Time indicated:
{"hour": 3, "minute": 16}
